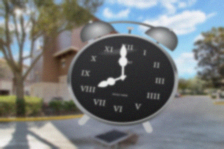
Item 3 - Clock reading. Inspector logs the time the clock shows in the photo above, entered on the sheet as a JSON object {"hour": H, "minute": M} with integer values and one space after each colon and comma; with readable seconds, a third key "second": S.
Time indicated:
{"hour": 7, "minute": 59}
